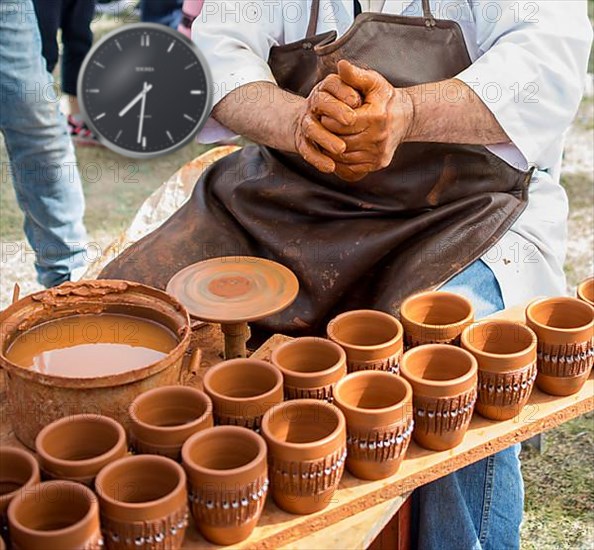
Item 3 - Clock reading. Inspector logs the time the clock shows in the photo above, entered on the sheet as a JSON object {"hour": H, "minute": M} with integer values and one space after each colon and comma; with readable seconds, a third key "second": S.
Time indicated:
{"hour": 7, "minute": 31}
